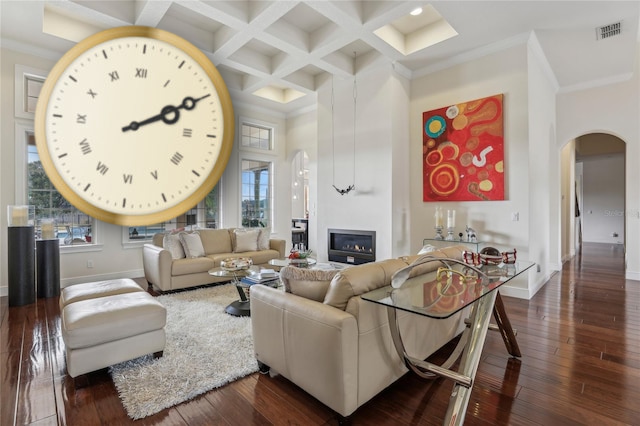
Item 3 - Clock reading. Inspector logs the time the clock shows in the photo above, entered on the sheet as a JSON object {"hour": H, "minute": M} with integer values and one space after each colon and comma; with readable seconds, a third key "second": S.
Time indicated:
{"hour": 2, "minute": 10}
